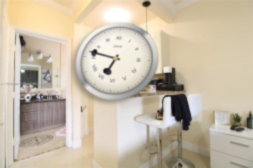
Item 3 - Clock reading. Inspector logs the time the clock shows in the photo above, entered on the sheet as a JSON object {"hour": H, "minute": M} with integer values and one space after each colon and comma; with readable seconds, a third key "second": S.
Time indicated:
{"hour": 6, "minute": 47}
